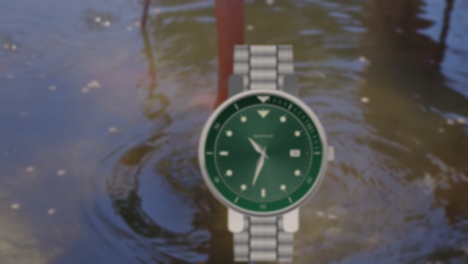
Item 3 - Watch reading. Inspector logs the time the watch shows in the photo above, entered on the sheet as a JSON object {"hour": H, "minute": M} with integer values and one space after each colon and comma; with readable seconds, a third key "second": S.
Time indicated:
{"hour": 10, "minute": 33}
